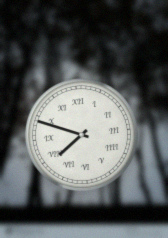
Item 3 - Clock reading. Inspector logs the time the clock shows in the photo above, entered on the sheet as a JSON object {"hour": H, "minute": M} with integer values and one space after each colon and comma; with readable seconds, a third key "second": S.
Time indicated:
{"hour": 7, "minute": 49}
